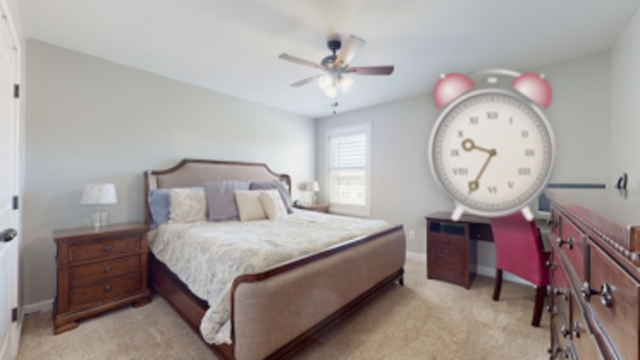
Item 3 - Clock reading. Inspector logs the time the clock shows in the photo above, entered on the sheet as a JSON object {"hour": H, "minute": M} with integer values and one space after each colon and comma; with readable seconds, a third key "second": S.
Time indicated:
{"hour": 9, "minute": 35}
